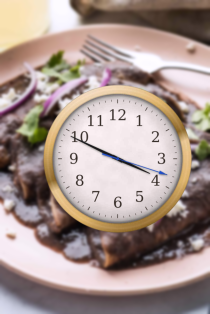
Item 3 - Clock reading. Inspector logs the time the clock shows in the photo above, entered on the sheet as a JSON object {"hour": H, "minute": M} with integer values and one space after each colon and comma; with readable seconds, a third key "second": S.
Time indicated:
{"hour": 3, "minute": 49, "second": 18}
